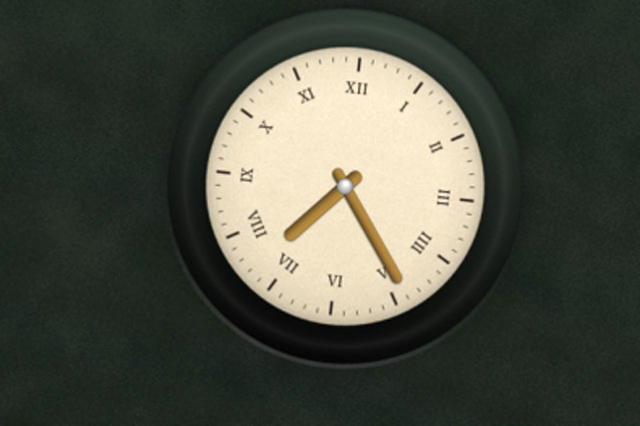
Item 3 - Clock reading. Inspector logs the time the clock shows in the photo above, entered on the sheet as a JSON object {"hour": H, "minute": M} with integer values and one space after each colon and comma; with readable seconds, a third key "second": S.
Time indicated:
{"hour": 7, "minute": 24}
